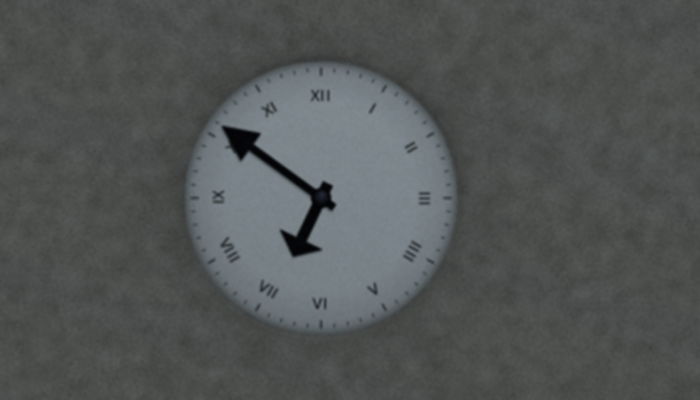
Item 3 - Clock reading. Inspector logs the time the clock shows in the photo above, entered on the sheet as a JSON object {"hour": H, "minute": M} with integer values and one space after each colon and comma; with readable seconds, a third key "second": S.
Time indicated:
{"hour": 6, "minute": 51}
